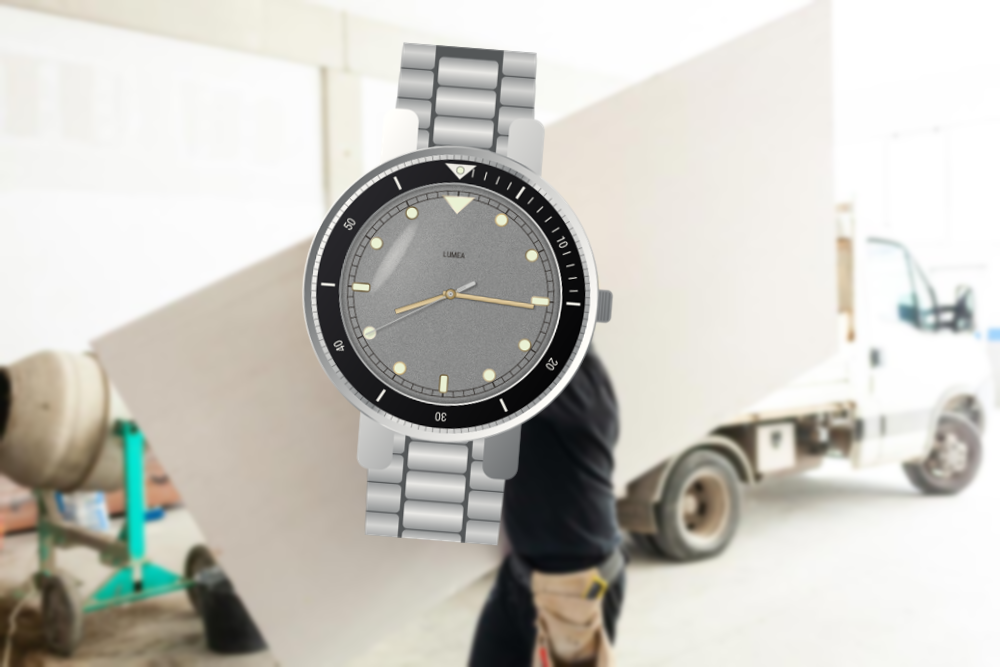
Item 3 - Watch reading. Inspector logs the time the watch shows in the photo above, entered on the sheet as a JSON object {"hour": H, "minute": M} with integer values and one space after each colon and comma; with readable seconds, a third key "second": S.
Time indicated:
{"hour": 8, "minute": 15, "second": 40}
